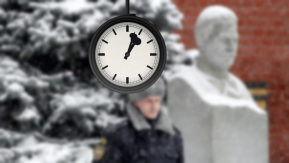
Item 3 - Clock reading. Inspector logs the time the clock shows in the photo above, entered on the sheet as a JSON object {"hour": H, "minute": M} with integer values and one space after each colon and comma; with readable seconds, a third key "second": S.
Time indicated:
{"hour": 1, "minute": 3}
